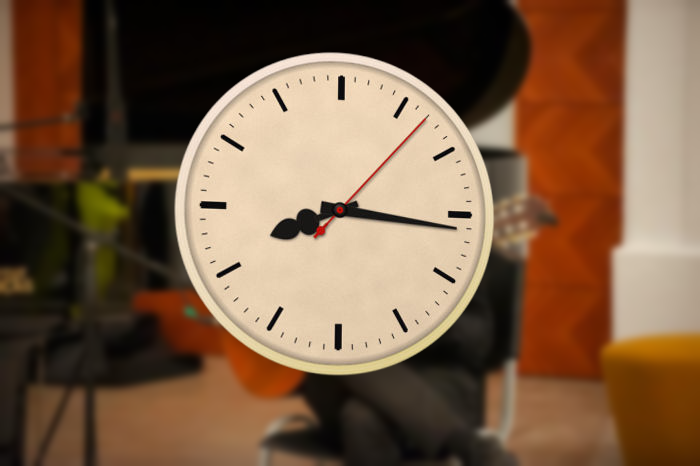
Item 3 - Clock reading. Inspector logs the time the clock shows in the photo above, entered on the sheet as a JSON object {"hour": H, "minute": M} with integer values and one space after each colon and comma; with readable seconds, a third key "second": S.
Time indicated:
{"hour": 8, "minute": 16, "second": 7}
